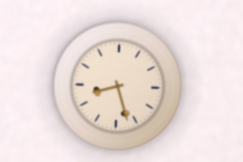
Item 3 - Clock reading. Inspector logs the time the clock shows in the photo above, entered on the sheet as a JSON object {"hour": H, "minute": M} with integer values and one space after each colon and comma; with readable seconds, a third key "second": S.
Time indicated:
{"hour": 8, "minute": 27}
